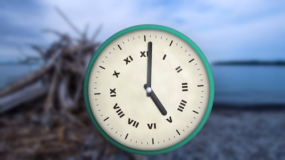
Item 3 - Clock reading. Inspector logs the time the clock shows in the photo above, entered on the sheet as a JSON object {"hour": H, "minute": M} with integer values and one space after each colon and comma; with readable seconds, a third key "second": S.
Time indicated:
{"hour": 5, "minute": 1}
